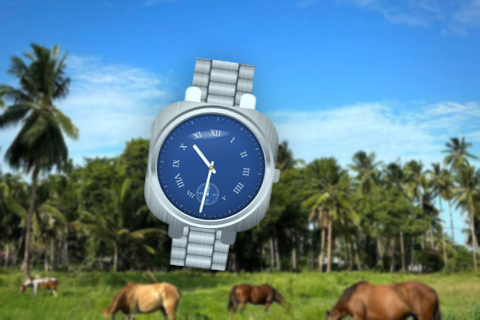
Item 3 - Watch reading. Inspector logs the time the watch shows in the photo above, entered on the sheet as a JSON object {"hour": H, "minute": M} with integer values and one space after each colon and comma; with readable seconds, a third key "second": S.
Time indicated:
{"hour": 10, "minute": 31}
